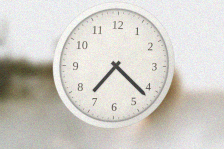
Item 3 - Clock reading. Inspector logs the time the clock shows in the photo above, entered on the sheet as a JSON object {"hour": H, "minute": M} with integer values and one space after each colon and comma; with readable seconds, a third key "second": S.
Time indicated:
{"hour": 7, "minute": 22}
